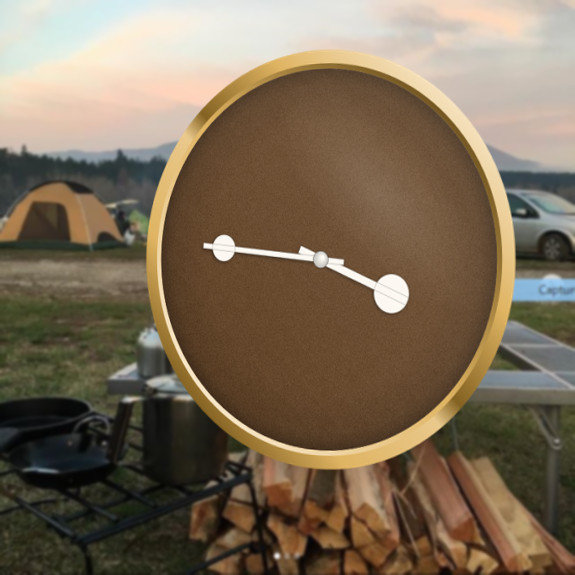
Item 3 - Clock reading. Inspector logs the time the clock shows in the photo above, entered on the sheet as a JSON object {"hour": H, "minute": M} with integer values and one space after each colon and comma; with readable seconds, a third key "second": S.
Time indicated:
{"hour": 3, "minute": 46}
